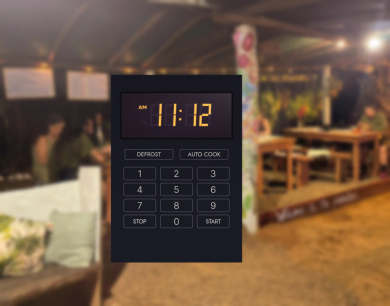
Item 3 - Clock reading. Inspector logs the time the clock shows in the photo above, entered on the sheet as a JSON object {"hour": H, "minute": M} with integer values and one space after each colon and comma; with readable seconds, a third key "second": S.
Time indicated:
{"hour": 11, "minute": 12}
